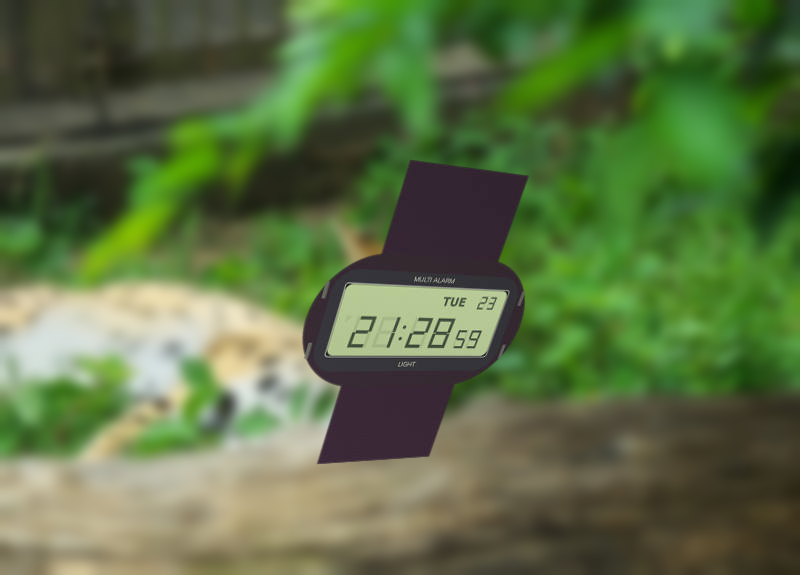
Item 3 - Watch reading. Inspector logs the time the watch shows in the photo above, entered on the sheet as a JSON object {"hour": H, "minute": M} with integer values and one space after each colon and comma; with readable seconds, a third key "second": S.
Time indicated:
{"hour": 21, "minute": 28, "second": 59}
